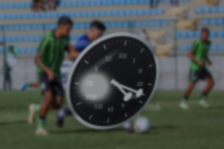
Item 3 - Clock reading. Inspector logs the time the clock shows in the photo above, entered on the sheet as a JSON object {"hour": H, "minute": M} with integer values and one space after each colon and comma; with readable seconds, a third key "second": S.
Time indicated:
{"hour": 4, "minute": 18}
